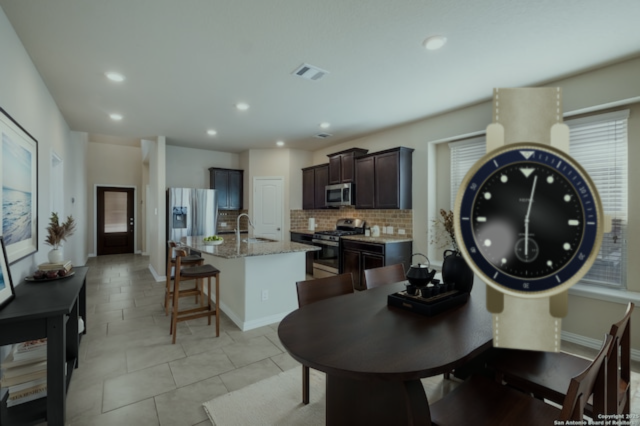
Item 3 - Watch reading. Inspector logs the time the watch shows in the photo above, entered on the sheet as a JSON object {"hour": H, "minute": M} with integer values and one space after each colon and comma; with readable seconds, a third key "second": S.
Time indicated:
{"hour": 6, "minute": 2}
